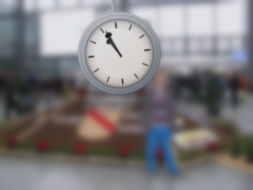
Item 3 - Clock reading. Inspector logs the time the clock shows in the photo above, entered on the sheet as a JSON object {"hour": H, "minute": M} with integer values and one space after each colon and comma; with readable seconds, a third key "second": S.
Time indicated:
{"hour": 10, "minute": 56}
